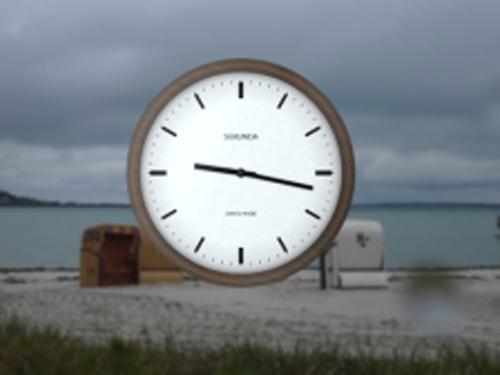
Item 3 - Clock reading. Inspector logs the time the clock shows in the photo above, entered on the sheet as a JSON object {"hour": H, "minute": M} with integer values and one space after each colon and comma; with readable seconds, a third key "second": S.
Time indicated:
{"hour": 9, "minute": 17}
